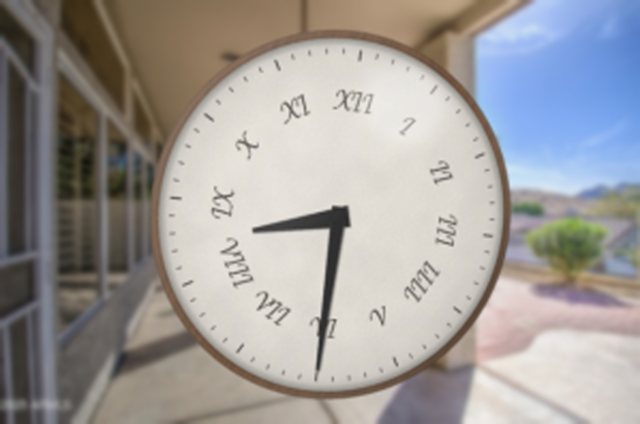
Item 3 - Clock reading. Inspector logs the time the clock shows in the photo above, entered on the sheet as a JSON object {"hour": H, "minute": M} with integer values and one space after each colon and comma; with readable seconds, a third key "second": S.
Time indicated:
{"hour": 8, "minute": 30}
